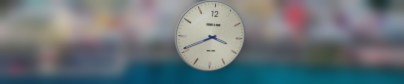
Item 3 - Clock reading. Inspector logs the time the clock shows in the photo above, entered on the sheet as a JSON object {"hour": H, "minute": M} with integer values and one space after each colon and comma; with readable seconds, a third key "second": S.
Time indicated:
{"hour": 3, "minute": 41}
